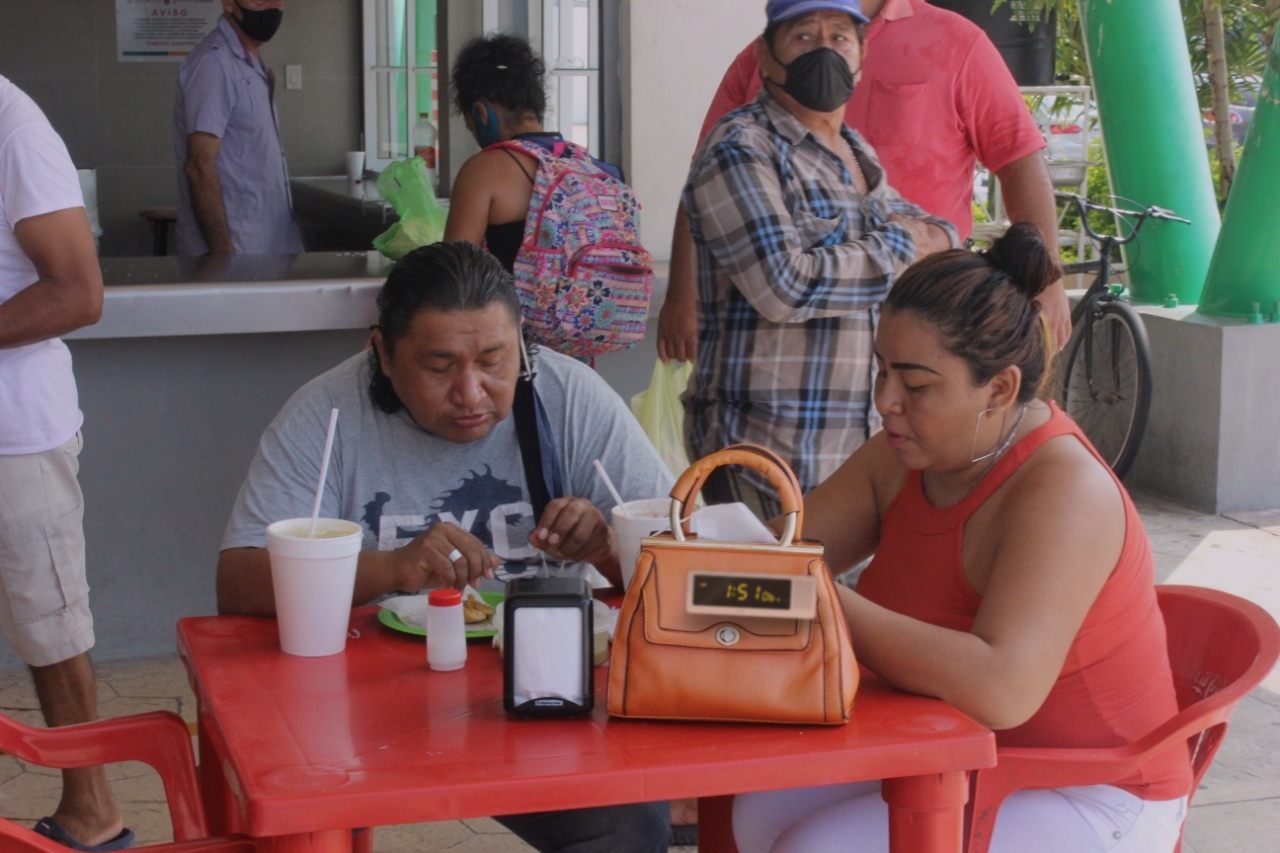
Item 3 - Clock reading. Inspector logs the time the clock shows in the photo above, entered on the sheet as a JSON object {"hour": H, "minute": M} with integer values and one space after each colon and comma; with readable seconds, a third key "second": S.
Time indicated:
{"hour": 1, "minute": 51}
